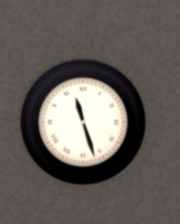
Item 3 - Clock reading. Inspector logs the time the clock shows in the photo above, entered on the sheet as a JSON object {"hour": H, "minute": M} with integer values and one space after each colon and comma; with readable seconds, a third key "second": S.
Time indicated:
{"hour": 11, "minute": 27}
